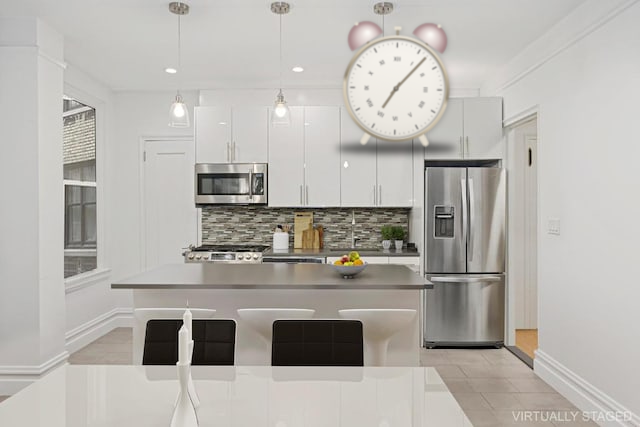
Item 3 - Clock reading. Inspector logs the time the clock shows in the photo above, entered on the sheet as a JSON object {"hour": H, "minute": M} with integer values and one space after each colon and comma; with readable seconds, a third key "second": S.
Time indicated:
{"hour": 7, "minute": 7}
